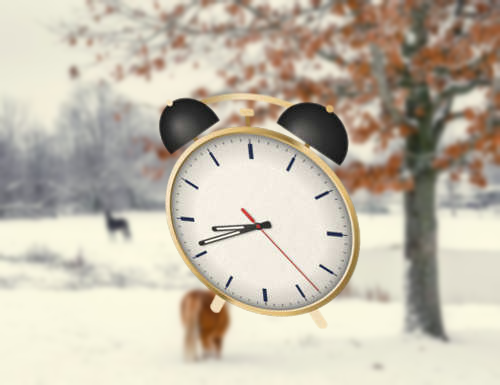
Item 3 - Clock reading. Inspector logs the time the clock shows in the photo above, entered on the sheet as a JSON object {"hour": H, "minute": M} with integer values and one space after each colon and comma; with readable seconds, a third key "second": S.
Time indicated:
{"hour": 8, "minute": 41, "second": 23}
